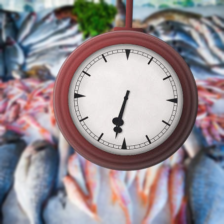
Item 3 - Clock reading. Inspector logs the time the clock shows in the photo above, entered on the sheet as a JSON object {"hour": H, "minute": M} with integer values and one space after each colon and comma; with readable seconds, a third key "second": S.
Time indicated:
{"hour": 6, "minute": 32}
